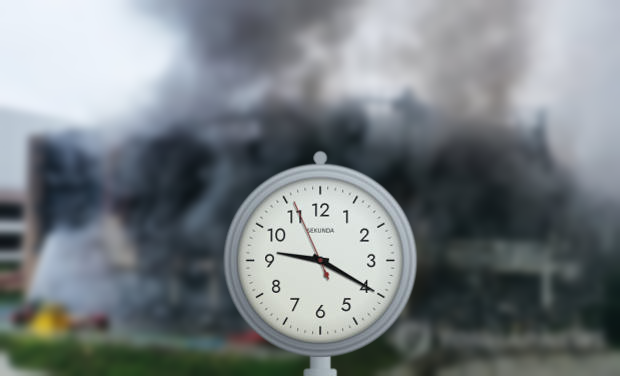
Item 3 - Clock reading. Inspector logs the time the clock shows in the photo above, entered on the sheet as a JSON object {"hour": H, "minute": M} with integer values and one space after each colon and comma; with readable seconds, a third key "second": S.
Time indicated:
{"hour": 9, "minute": 19, "second": 56}
